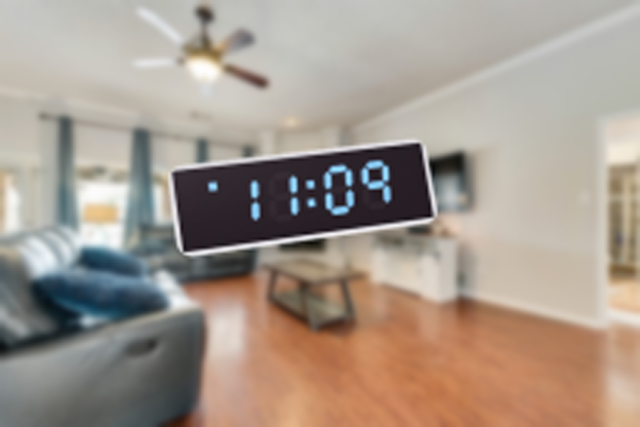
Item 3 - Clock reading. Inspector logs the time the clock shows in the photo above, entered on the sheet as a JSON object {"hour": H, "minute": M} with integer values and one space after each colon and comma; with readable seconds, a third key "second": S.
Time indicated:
{"hour": 11, "minute": 9}
